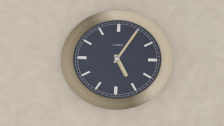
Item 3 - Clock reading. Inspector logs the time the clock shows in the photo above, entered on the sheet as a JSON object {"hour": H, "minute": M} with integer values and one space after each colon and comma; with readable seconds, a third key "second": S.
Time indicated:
{"hour": 5, "minute": 5}
